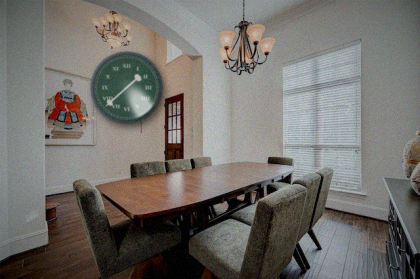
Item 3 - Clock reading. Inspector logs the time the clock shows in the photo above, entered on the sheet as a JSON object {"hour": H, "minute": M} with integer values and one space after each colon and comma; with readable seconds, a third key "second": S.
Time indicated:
{"hour": 1, "minute": 38}
